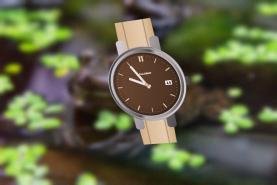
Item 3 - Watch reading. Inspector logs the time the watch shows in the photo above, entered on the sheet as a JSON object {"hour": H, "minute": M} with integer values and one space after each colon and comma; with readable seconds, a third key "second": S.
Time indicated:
{"hour": 9, "minute": 55}
